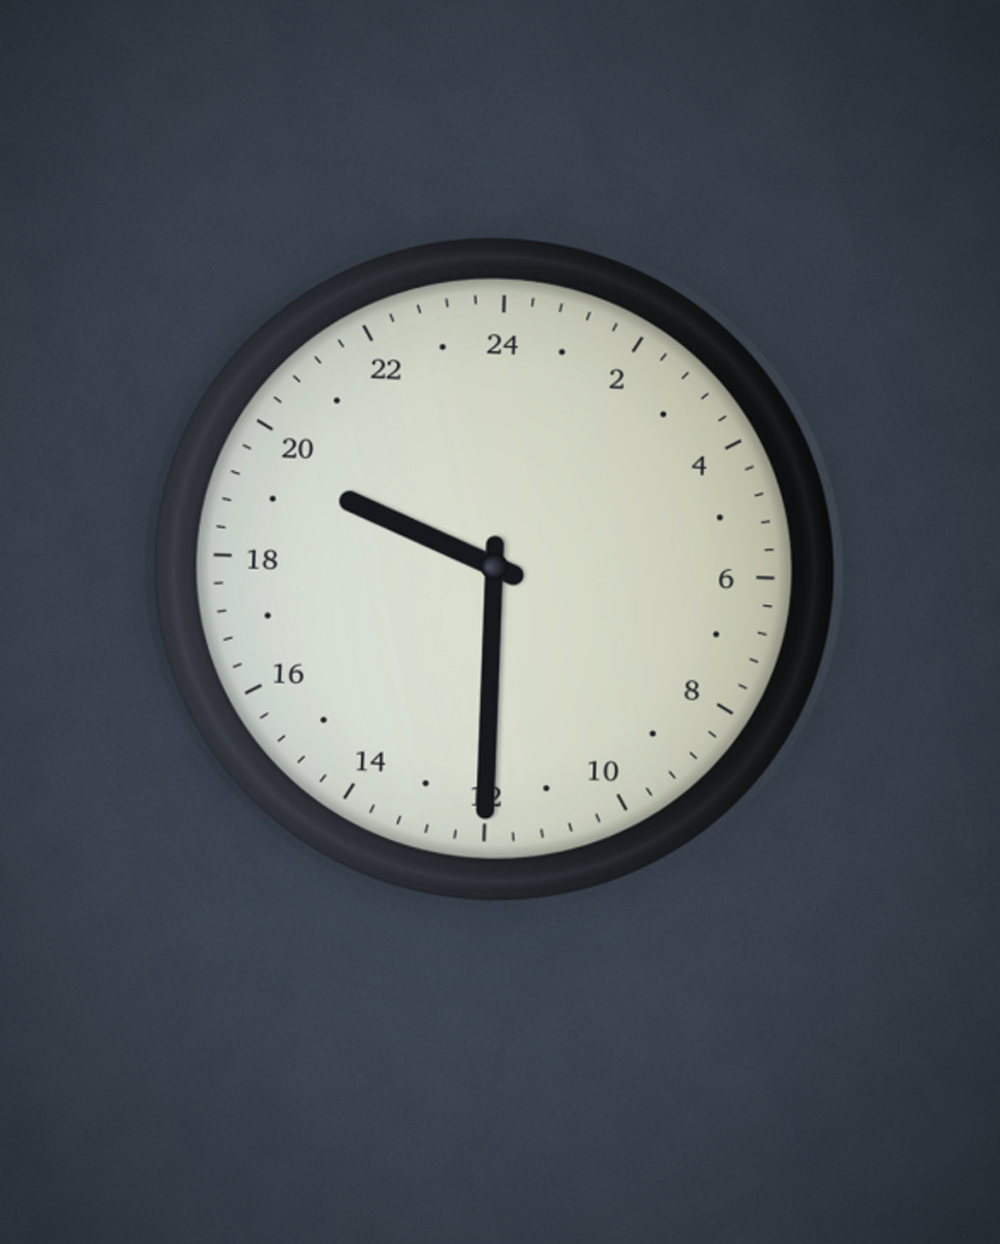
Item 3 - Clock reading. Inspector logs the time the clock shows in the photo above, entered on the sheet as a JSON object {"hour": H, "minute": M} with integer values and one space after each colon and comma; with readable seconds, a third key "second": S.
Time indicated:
{"hour": 19, "minute": 30}
